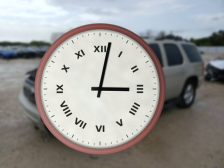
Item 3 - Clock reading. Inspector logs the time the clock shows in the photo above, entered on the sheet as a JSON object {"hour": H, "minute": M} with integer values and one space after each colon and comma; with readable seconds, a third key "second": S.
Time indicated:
{"hour": 3, "minute": 2}
